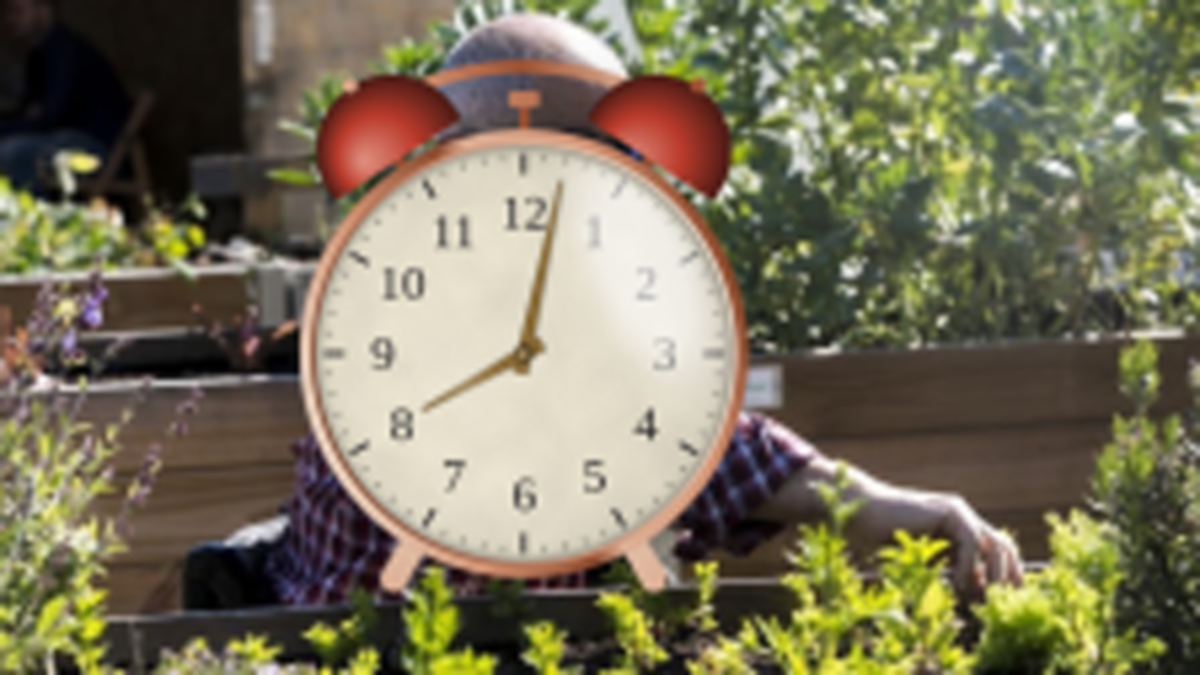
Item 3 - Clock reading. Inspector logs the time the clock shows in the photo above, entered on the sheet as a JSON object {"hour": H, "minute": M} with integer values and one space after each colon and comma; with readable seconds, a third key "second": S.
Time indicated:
{"hour": 8, "minute": 2}
